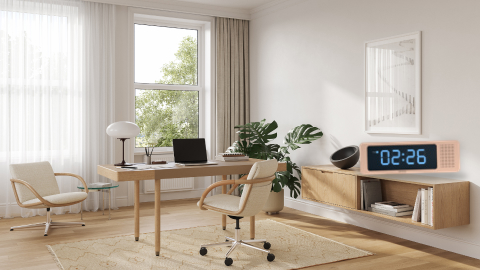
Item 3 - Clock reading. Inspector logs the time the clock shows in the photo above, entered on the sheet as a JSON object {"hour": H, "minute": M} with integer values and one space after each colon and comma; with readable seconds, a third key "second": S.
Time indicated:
{"hour": 2, "minute": 26}
